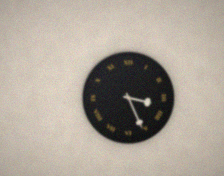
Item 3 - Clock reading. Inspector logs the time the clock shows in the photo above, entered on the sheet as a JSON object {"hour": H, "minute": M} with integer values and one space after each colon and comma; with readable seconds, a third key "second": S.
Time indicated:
{"hour": 3, "minute": 26}
